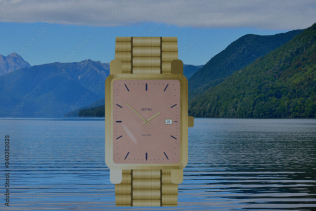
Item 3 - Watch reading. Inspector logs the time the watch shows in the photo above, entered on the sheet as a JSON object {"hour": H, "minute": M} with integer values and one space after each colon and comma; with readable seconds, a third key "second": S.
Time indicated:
{"hour": 1, "minute": 52}
